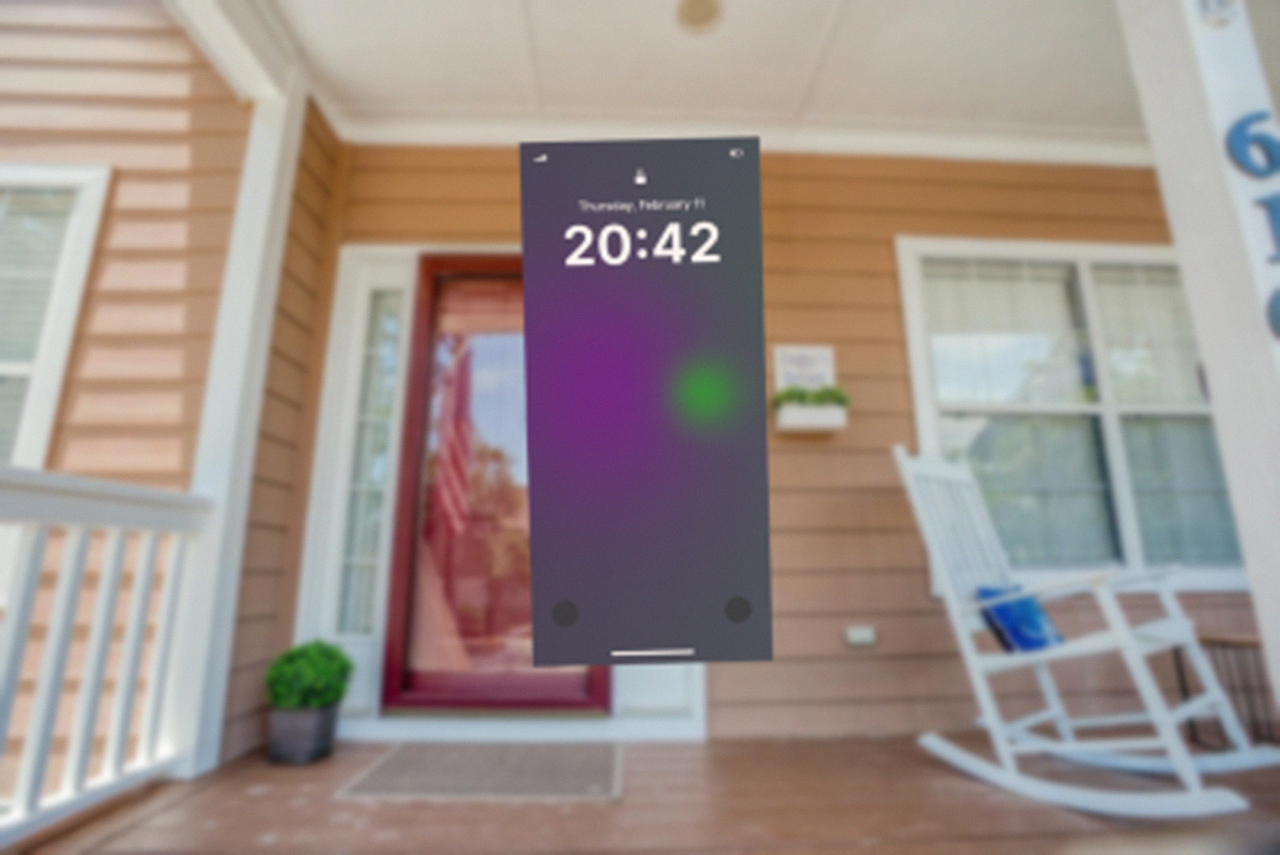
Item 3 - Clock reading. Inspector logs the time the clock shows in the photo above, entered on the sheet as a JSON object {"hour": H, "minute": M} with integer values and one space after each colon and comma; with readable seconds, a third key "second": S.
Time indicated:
{"hour": 20, "minute": 42}
